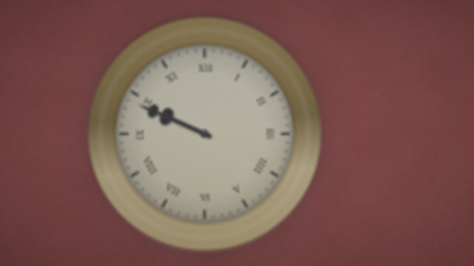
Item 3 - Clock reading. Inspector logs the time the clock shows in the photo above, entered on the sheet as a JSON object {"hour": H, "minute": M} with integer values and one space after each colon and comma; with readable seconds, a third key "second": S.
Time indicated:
{"hour": 9, "minute": 49}
